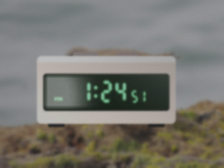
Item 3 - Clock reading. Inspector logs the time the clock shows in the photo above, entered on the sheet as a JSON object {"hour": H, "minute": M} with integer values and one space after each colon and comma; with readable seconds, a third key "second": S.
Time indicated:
{"hour": 1, "minute": 24, "second": 51}
